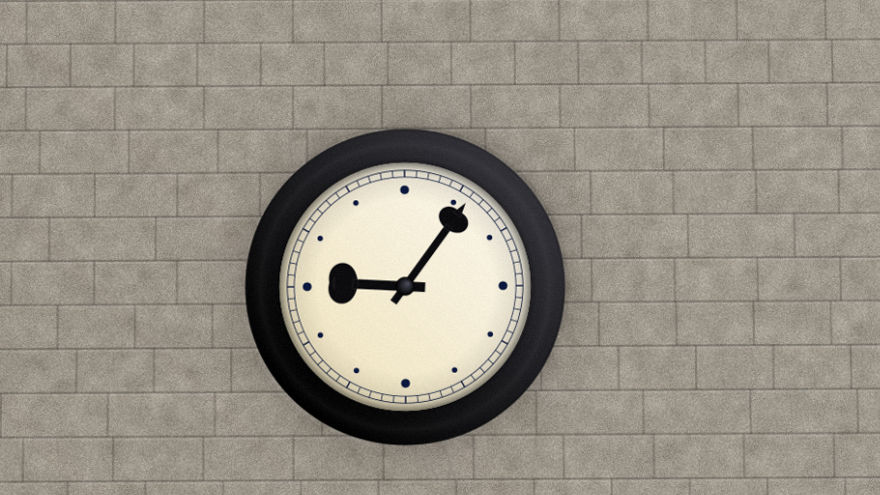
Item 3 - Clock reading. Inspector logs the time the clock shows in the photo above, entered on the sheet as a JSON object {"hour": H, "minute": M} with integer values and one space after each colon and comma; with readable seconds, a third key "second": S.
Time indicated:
{"hour": 9, "minute": 6}
